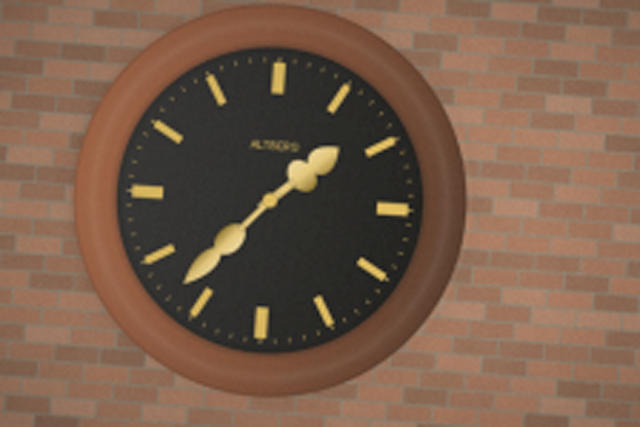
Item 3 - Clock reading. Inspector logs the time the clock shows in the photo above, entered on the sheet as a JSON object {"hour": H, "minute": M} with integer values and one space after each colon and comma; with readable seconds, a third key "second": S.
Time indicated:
{"hour": 1, "minute": 37}
